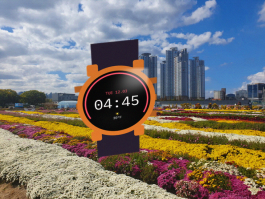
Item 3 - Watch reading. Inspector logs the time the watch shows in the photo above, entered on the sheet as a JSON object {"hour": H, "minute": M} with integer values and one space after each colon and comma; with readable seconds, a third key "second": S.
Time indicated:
{"hour": 4, "minute": 45}
